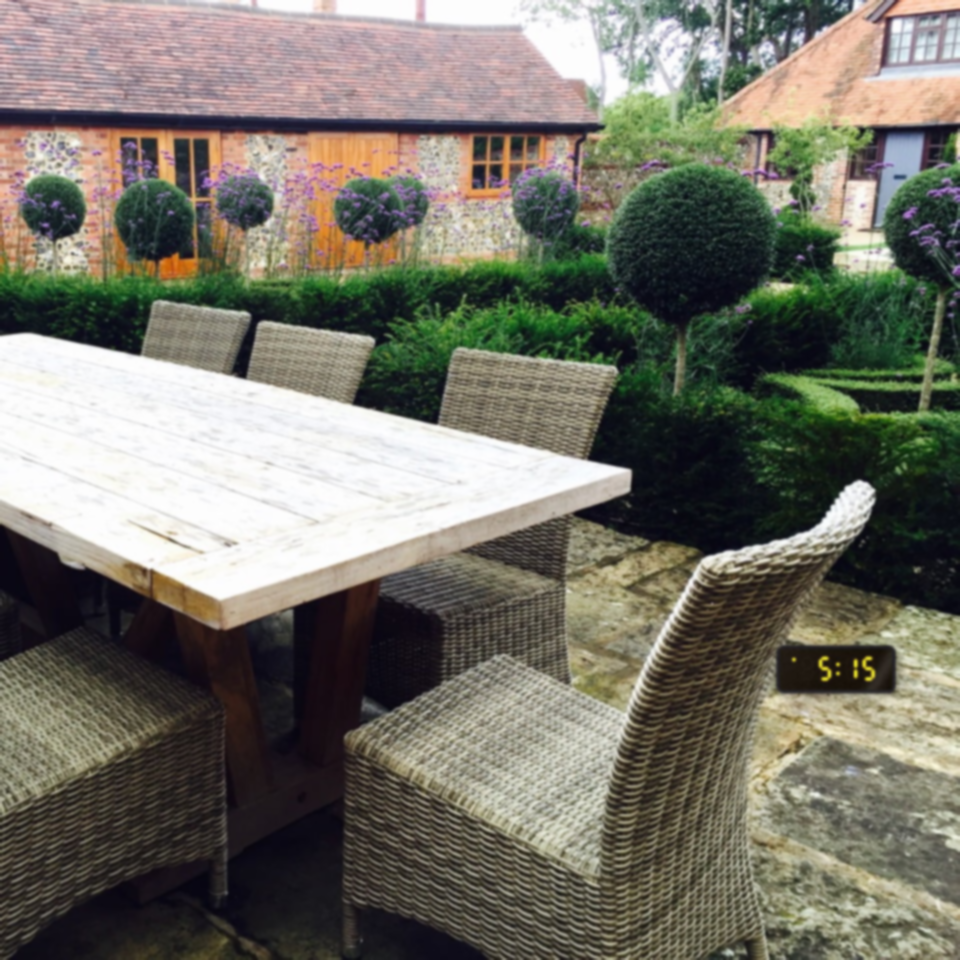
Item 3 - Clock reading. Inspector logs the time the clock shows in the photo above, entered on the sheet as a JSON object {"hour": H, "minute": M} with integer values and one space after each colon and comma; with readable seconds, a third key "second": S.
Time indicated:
{"hour": 5, "minute": 15}
